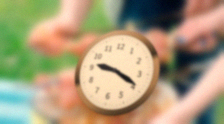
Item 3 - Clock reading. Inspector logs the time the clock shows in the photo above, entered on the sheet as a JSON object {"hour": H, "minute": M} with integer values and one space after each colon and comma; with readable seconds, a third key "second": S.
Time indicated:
{"hour": 9, "minute": 19}
